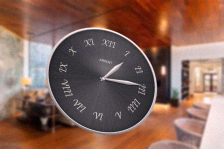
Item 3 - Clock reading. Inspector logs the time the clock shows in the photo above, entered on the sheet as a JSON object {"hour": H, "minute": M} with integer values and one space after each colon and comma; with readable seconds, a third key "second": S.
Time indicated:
{"hour": 1, "minute": 14}
